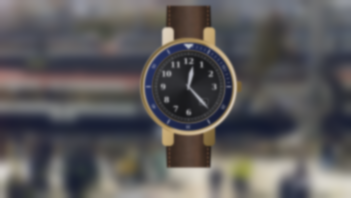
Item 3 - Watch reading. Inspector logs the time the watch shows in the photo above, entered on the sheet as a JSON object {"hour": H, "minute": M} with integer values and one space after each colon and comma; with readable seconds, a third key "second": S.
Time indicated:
{"hour": 12, "minute": 23}
